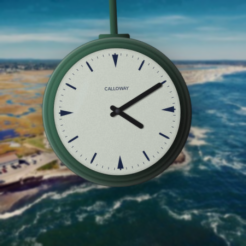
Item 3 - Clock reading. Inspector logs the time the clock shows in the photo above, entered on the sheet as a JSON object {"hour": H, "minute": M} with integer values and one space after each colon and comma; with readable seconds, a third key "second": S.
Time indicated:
{"hour": 4, "minute": 10}
